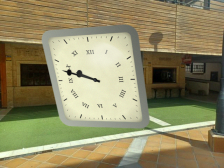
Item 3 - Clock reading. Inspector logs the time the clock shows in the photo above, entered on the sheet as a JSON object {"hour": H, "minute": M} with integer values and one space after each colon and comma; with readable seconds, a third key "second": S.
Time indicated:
{"hour": 9, "minute": 48}
